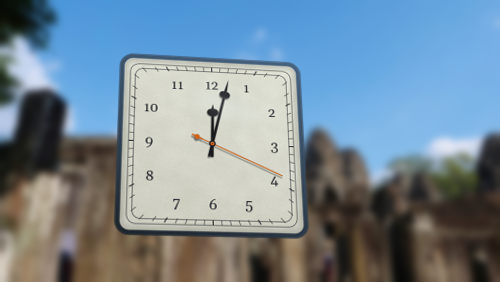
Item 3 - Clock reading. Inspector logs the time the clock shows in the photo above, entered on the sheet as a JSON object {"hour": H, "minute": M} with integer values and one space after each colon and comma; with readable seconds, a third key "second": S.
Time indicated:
{"hour": 12, "minute": 2, "second": 19}
